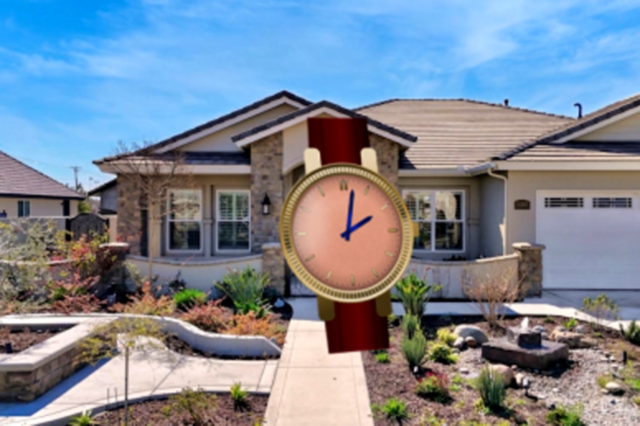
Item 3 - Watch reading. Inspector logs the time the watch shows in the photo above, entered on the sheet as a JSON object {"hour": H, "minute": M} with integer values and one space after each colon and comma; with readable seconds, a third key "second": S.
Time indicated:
{"hour": 2, "minute": 2}
